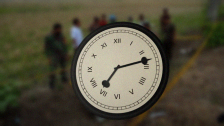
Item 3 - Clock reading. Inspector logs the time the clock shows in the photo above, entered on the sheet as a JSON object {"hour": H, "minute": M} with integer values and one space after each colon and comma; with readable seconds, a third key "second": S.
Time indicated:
{"hour": 7, "minute": 13}
